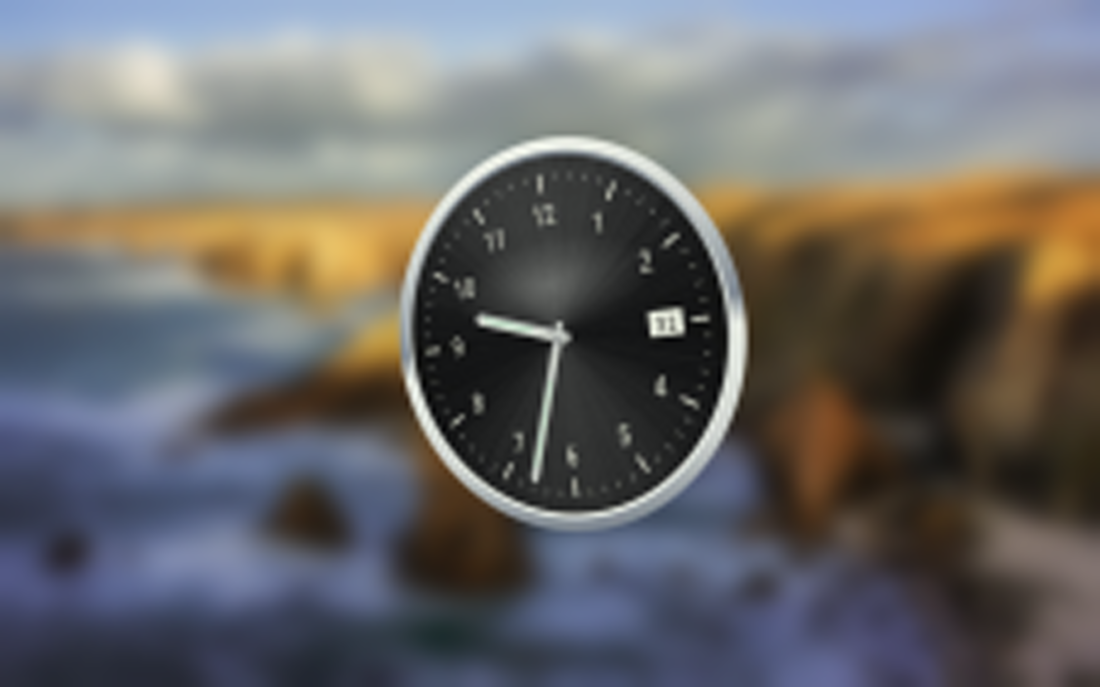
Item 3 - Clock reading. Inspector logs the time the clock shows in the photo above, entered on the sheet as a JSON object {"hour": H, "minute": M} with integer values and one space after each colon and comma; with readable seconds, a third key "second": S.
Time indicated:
{"hour": 9, "minute": 33}
